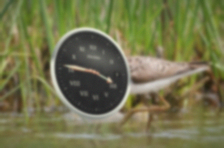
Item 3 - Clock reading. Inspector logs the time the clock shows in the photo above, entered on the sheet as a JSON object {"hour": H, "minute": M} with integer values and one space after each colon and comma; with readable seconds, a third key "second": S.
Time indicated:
{"hour": 3, "minute": 46}
